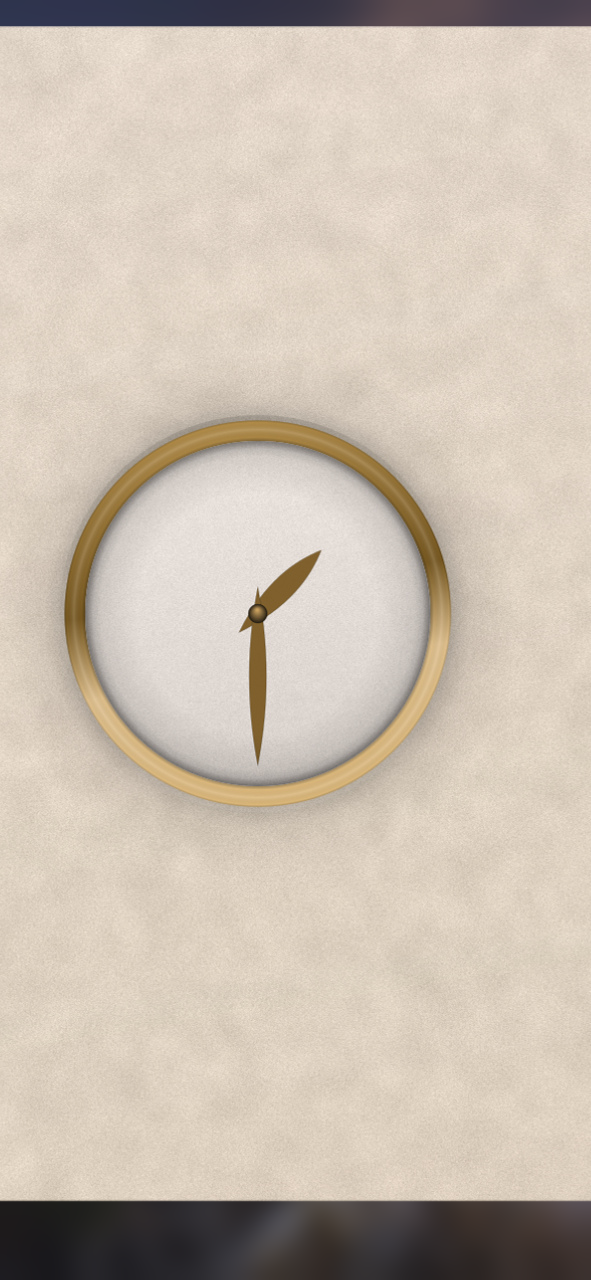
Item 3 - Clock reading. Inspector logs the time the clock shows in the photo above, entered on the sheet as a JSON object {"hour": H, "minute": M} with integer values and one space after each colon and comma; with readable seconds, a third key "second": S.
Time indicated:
{"hour": 1, "minute": 30}
